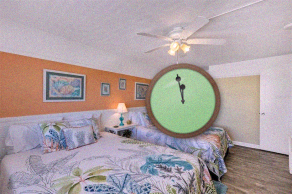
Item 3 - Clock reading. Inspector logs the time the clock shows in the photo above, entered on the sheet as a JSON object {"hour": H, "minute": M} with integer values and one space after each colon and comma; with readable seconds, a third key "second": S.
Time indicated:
{"hour": 11, "minute": 58}
